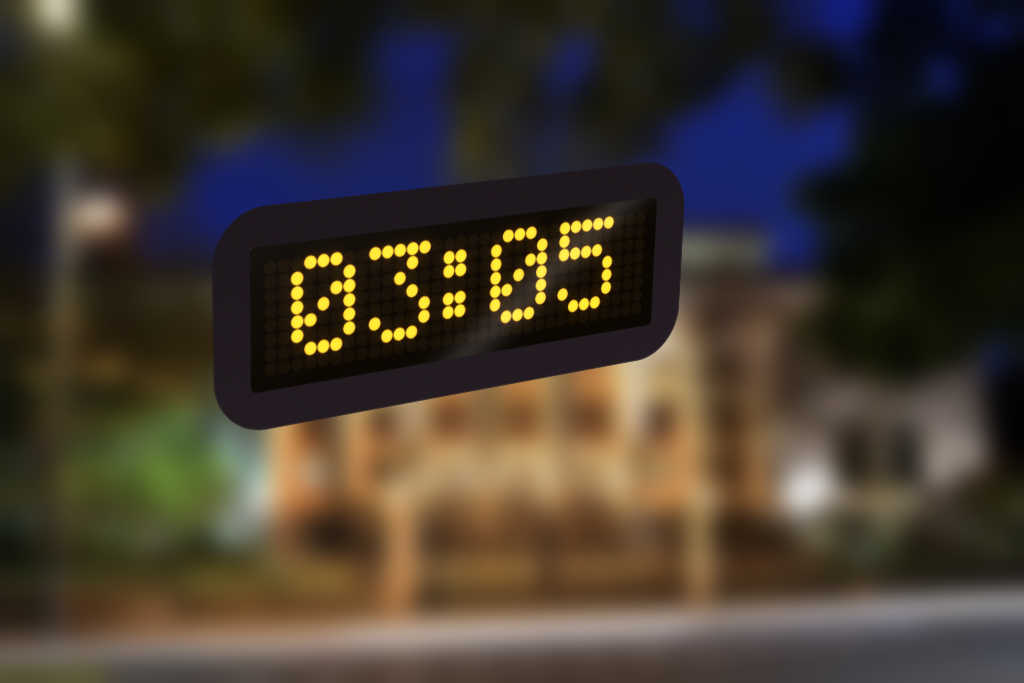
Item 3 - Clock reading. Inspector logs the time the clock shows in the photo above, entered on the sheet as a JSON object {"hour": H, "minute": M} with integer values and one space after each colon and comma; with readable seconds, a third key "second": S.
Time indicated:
{"hour": 3, "minute": 5}
